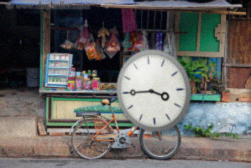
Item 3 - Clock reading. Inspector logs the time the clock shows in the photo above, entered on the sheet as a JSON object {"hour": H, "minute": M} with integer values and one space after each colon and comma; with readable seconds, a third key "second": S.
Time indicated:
{"hour": 3, "minute": 45}
